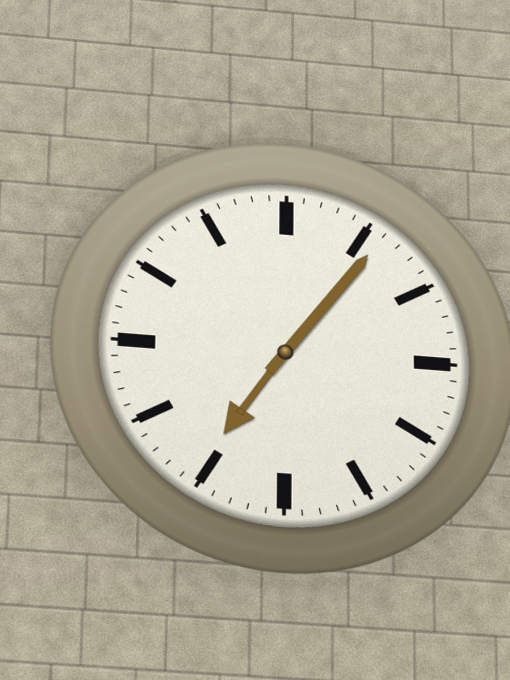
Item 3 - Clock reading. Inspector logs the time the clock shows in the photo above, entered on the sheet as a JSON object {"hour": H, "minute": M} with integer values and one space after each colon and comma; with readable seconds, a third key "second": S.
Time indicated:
{"hour": 7, "minute": 6}
